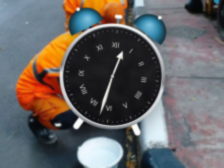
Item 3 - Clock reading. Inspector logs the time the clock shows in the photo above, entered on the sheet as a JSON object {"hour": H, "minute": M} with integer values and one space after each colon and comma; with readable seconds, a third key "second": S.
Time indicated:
{"hour": 12, "minute": 32}
